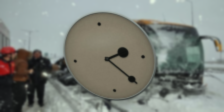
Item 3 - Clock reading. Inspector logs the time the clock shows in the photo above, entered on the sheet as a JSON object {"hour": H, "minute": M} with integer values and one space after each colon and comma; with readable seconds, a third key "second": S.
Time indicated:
{"hour": 2, "minute": 23}
